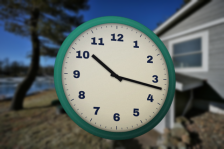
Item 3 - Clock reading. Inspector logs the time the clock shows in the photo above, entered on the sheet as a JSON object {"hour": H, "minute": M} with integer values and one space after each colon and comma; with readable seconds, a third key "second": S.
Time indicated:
{"hour": 10, "minute": 17}
